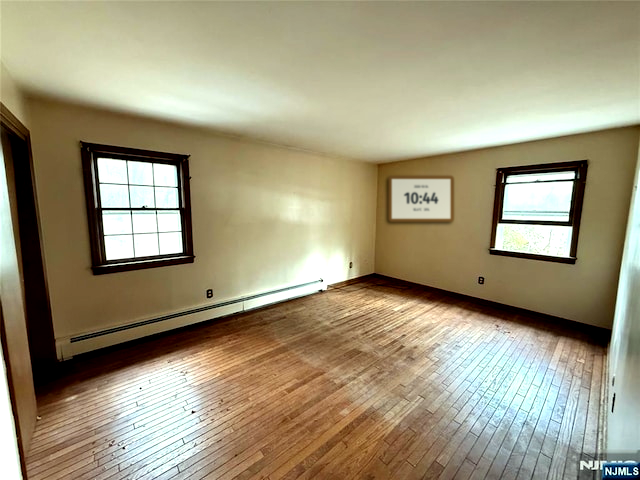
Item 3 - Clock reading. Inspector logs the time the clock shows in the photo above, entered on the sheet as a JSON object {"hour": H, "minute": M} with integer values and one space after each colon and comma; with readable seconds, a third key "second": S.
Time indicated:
{"hour": 10, "minute": 44}
